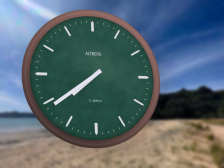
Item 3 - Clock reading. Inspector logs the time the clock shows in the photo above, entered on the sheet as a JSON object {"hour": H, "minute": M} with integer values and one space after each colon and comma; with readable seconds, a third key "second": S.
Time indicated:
{"hour": 7, "minute": 39}
